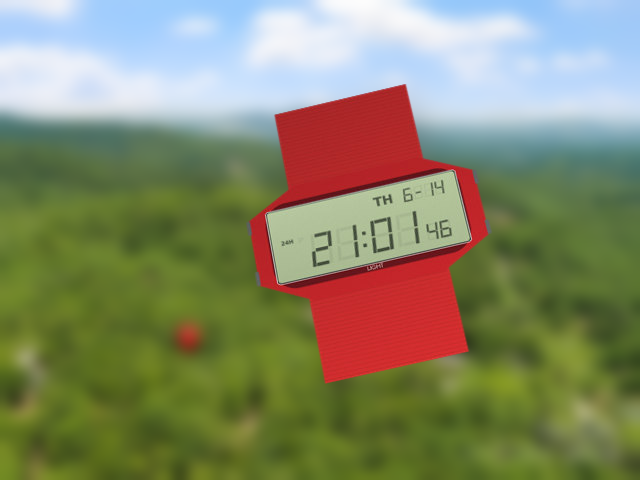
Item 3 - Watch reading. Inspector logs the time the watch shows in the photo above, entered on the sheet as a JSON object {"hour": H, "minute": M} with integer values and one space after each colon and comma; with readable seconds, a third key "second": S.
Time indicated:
{"hour": 21, "minute": 1, "second": 46}
